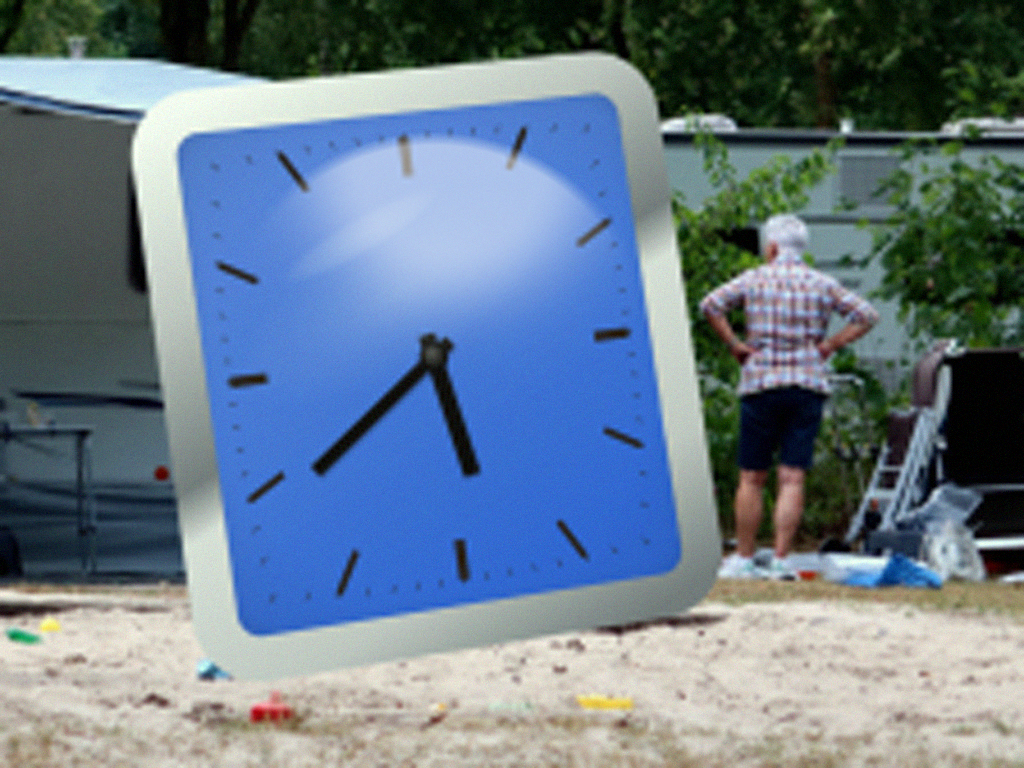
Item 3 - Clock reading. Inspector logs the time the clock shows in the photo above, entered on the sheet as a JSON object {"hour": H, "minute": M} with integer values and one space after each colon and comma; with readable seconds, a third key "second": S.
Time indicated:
{"hour": 5, "minute": 39}
